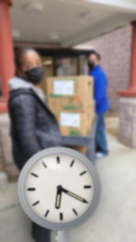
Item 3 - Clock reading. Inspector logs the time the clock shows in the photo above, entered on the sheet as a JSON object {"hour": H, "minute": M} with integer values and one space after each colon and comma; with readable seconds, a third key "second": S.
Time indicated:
{"hour": 6, "minute": 20}
